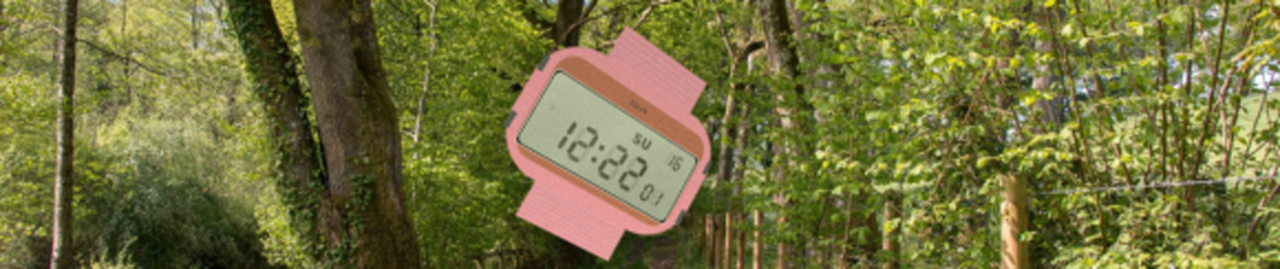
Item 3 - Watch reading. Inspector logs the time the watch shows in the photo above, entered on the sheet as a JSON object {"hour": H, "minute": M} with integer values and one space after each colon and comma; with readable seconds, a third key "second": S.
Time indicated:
{"hour": 12, "minute": 22, "second": 1}
